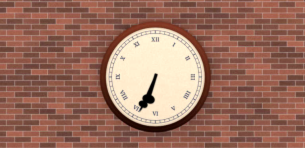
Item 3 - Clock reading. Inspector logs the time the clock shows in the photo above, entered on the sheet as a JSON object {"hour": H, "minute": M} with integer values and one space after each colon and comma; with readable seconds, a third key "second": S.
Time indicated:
{"hour": 6, "minute": 34}
